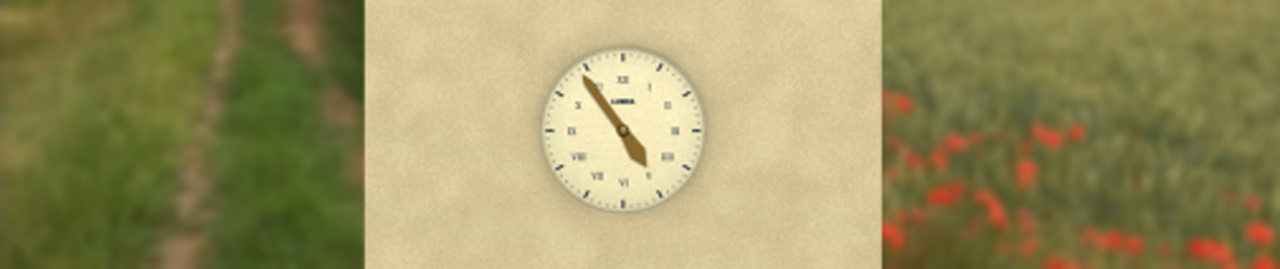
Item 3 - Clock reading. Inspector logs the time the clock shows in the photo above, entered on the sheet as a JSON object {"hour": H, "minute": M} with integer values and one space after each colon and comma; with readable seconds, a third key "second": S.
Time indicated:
{"hour": 4, "minute": 54}
